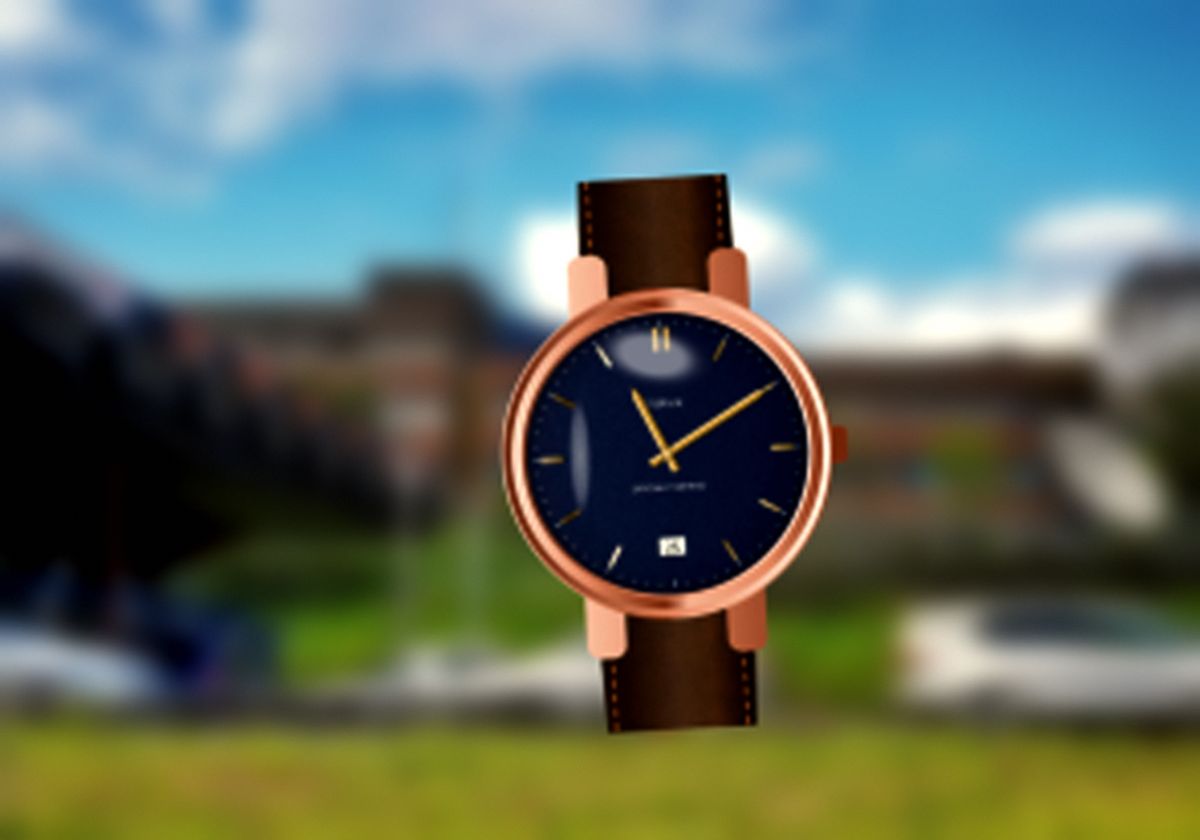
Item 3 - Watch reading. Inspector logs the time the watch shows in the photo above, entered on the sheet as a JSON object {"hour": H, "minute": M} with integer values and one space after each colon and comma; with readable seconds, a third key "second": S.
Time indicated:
{"hour": 11, "minute": 10}
